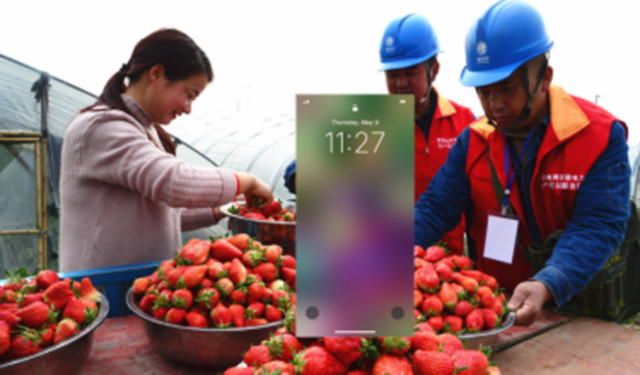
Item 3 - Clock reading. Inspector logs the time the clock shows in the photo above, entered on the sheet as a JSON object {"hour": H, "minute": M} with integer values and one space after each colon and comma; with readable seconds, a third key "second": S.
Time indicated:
{"hour": 11, "minute": 27}
